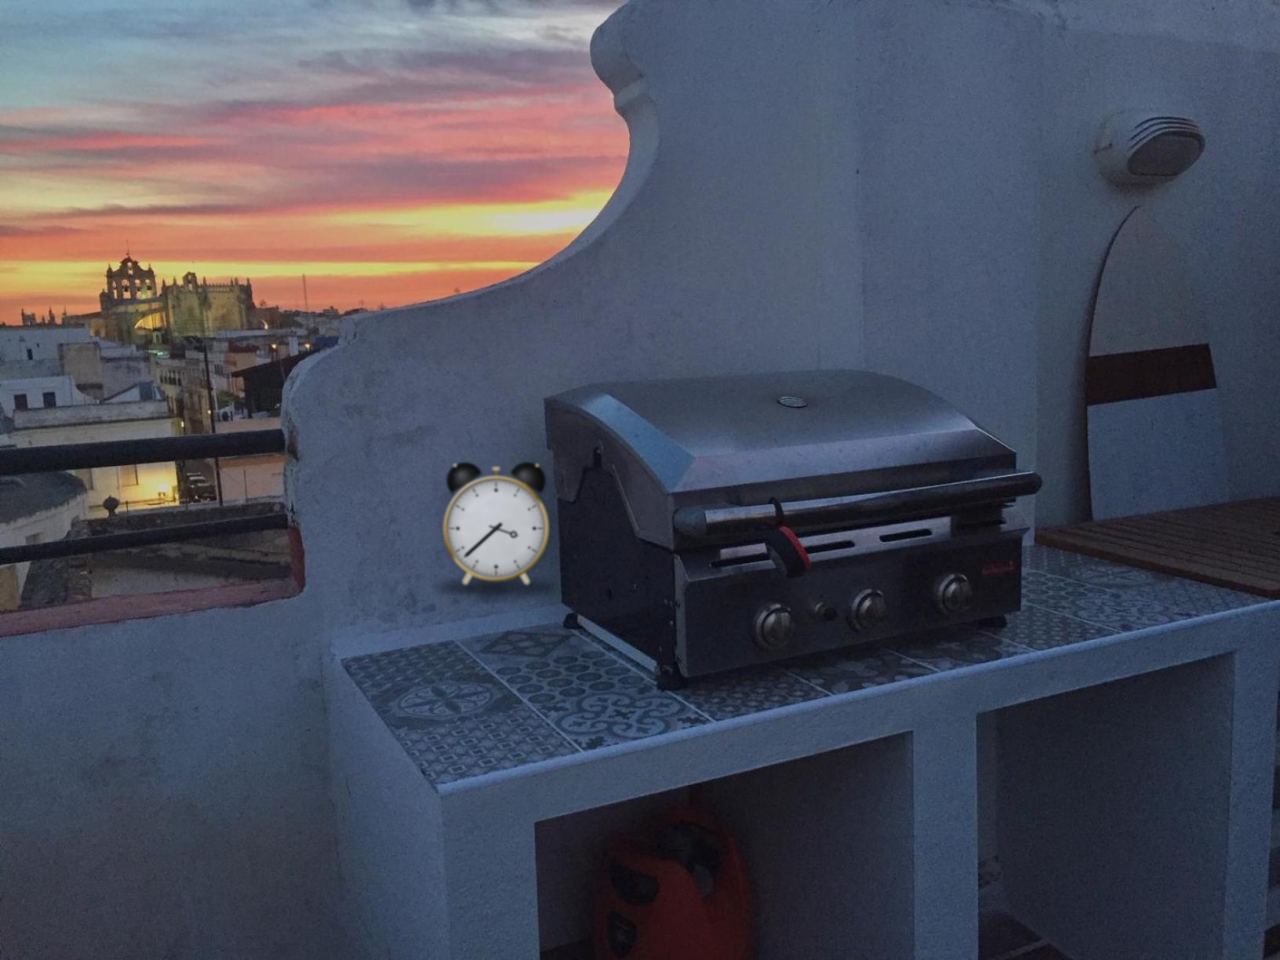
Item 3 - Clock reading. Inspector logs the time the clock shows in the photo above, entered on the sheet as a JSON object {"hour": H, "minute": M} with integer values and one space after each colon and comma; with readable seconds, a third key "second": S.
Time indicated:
{"hour": 3, "minute": 38}
